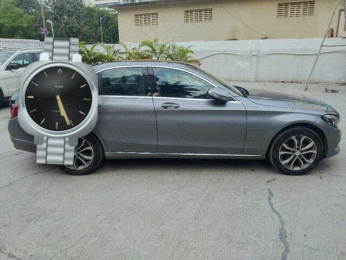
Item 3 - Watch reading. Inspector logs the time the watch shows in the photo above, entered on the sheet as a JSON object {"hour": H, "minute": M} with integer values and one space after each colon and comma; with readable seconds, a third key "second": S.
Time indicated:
{"hour": 5, "minute": 26}
